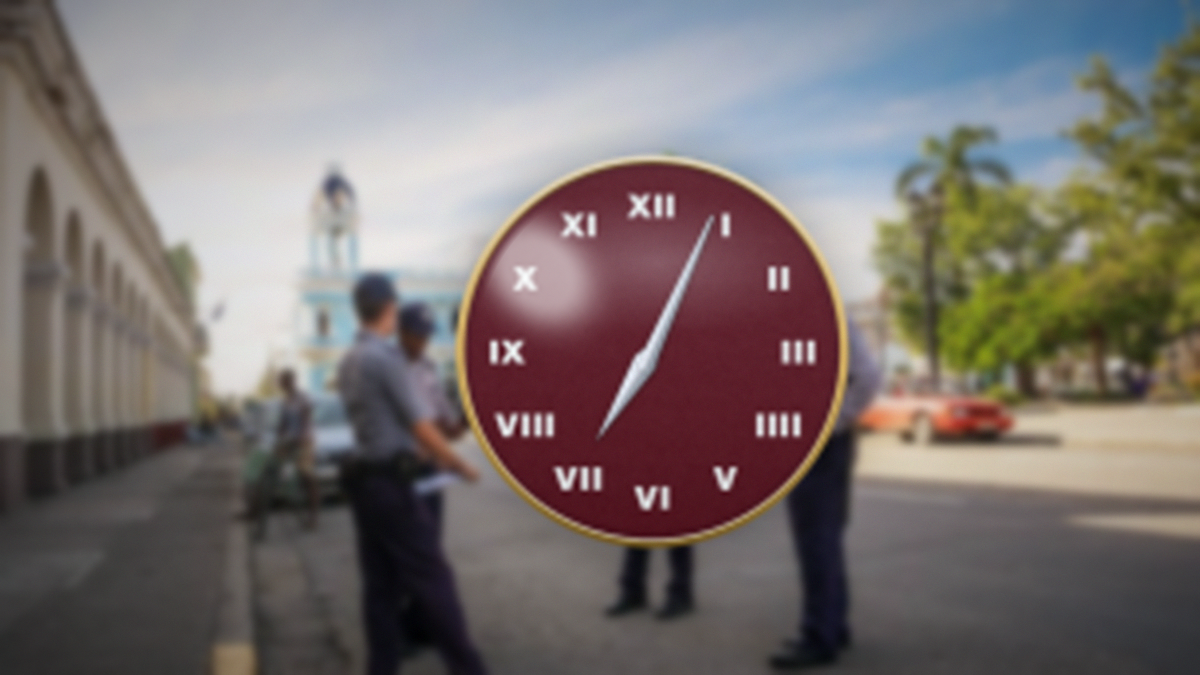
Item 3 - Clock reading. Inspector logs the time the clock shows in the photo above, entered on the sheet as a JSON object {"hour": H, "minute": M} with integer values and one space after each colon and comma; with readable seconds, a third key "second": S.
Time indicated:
{"hour": 7, "minute": 4}
